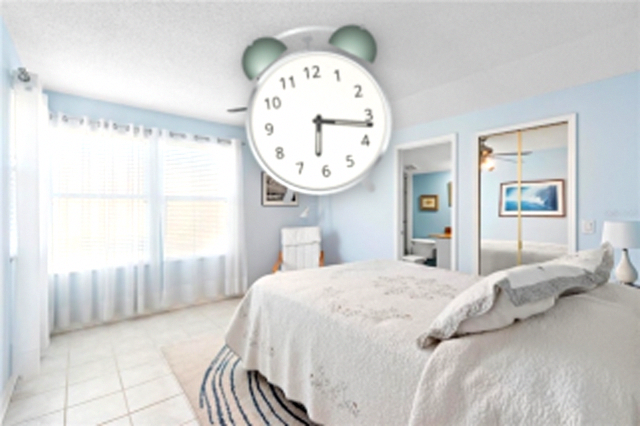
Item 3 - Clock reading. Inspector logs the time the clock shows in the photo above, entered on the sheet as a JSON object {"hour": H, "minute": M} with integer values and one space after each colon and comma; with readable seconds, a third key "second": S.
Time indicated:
{"hour": 6, "minute": 17}
